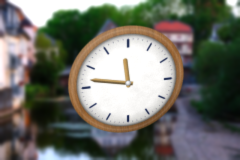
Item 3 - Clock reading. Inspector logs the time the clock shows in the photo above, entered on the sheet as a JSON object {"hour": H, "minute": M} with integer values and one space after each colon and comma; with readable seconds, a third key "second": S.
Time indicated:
{"hour": 11, "minute": 47}
